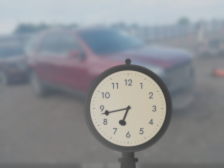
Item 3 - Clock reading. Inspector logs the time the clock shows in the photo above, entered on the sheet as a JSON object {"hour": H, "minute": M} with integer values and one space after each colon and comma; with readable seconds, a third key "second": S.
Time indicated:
{"hour": 6, "minute": 43}
